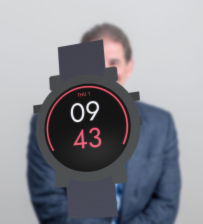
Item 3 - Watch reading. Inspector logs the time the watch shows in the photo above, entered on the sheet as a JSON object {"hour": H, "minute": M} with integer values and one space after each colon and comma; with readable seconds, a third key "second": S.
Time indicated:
{"hour": 9, "minute": 43}
